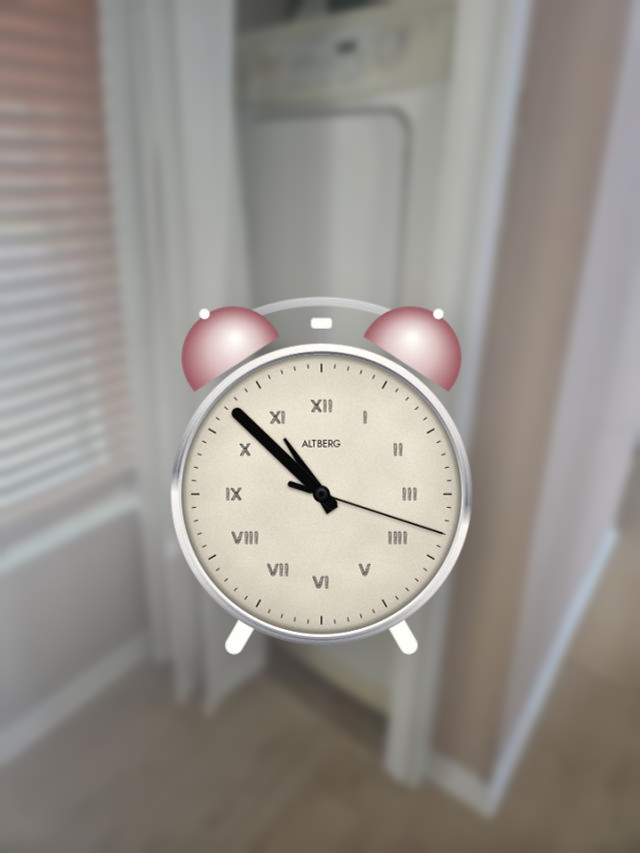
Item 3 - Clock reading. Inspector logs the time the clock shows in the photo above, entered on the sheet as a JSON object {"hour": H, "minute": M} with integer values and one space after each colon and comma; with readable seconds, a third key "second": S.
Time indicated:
{"hour": 10, "minute": 52, "second": 18}
